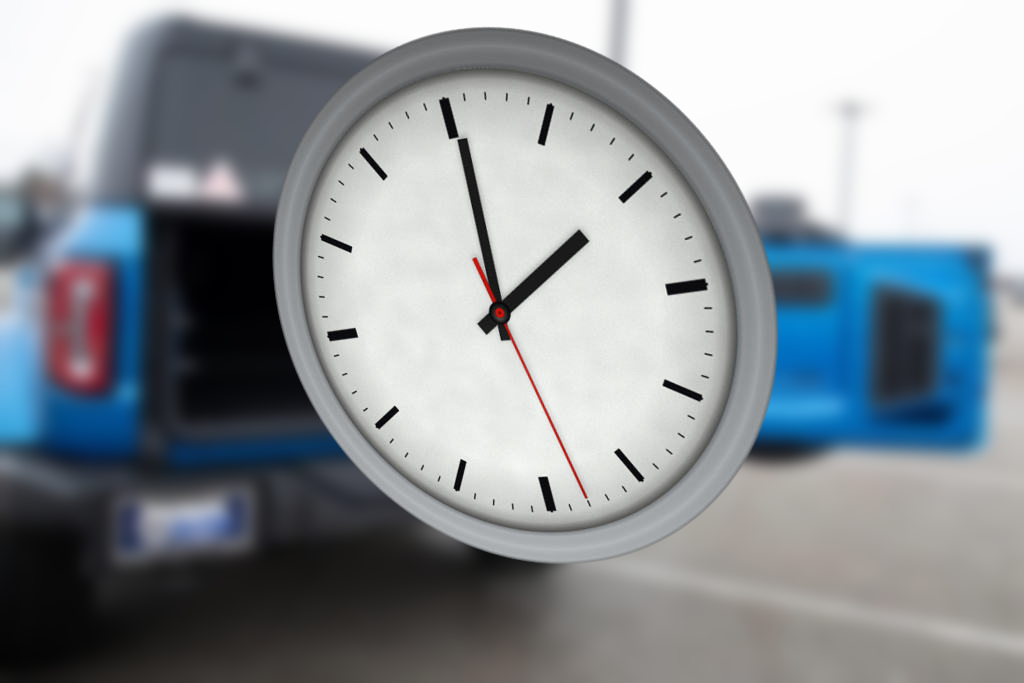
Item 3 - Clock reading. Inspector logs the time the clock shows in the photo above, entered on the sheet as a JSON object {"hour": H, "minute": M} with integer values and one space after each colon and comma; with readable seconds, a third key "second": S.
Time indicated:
{"hour": 2, "minute": 0, "second": 28}
